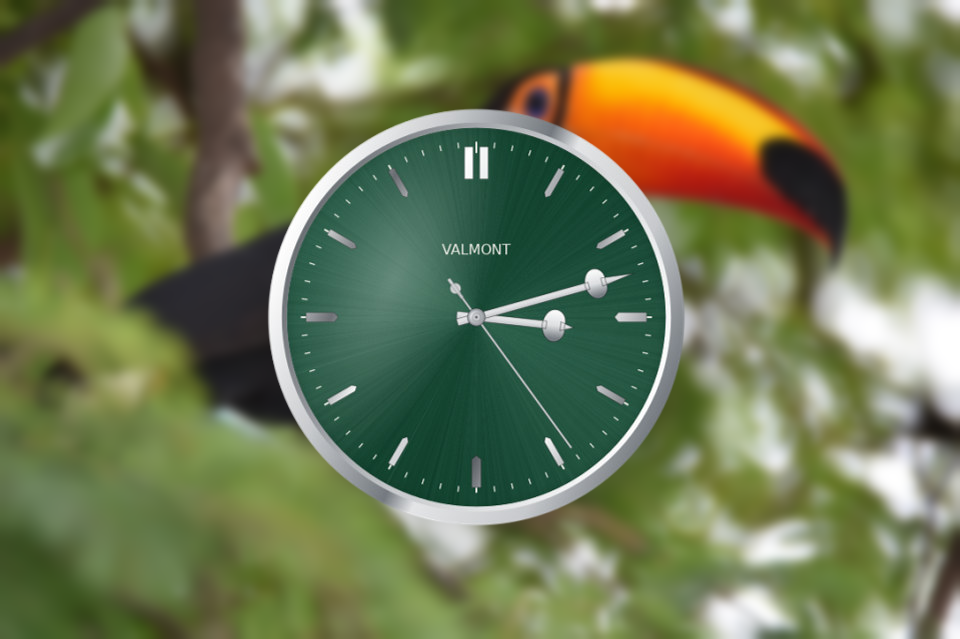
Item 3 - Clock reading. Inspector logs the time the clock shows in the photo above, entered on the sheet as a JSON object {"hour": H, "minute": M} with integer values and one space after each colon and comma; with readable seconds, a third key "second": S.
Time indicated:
{"hour": 3, "minute": 12, "second": 24}
